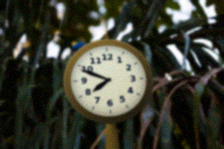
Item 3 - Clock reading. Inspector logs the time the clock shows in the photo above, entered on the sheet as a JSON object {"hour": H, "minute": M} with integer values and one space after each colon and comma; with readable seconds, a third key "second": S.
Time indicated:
{"hour": 7, "minute": 49}
